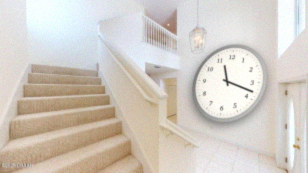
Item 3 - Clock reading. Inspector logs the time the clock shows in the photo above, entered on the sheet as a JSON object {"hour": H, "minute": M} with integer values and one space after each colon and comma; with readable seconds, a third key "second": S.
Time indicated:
{"hour": 11, "minute": 18}
